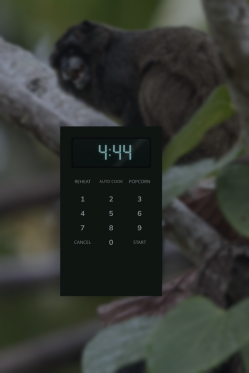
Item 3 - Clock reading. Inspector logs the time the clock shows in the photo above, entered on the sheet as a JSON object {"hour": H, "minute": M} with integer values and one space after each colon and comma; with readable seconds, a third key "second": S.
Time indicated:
{"hour": 4, "minute": 44}
